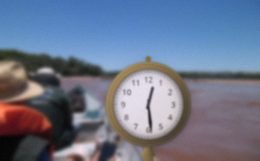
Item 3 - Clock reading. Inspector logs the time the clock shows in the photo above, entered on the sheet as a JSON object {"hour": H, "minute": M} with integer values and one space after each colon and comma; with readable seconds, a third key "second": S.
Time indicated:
{"hour": 12, "minute": 29}
